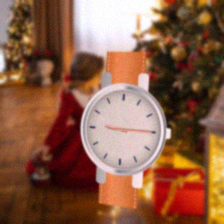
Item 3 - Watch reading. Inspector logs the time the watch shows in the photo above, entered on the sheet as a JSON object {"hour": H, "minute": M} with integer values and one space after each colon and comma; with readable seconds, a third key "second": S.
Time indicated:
{"hour": 9, "minute": 15}
